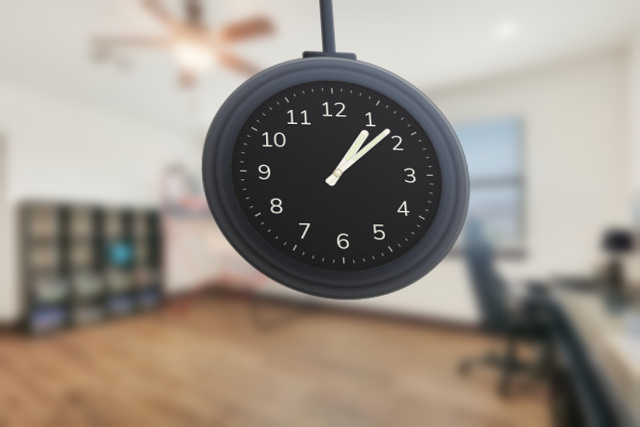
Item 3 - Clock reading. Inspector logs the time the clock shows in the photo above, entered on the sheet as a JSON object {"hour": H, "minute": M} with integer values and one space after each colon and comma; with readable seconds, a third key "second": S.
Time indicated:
{"hour": 1, "minute": 8}
